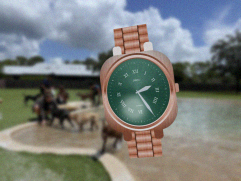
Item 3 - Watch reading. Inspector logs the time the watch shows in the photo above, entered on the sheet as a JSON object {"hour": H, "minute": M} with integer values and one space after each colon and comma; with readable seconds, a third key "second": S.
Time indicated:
{"hour": 2, "minute": 25}
